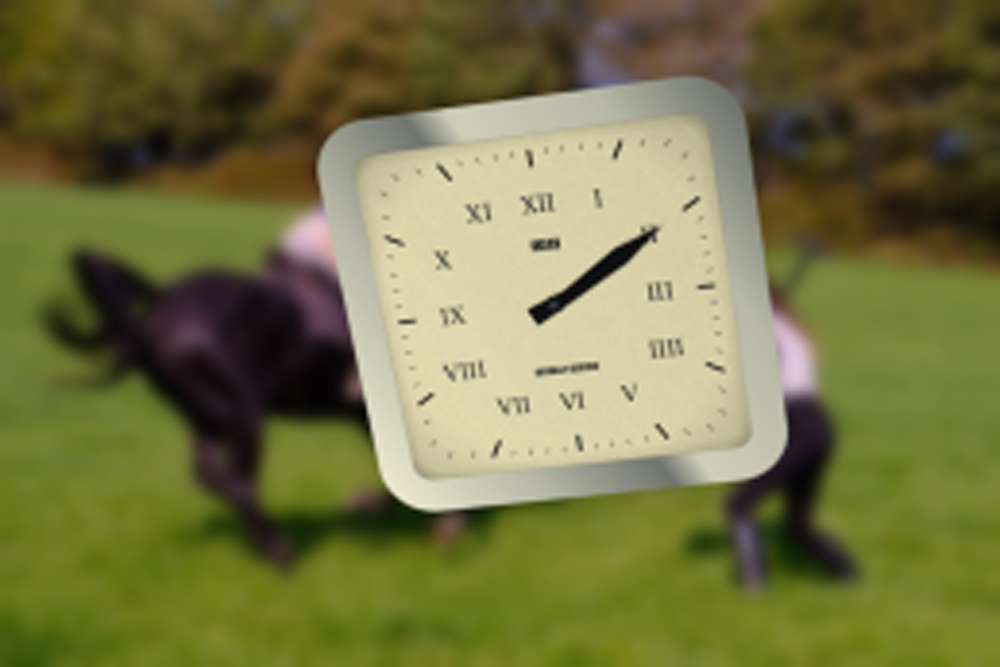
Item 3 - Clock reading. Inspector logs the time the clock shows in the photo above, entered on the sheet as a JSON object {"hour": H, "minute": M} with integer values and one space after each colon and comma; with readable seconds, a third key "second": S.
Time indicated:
{"hour": 2, "minute": 10}
